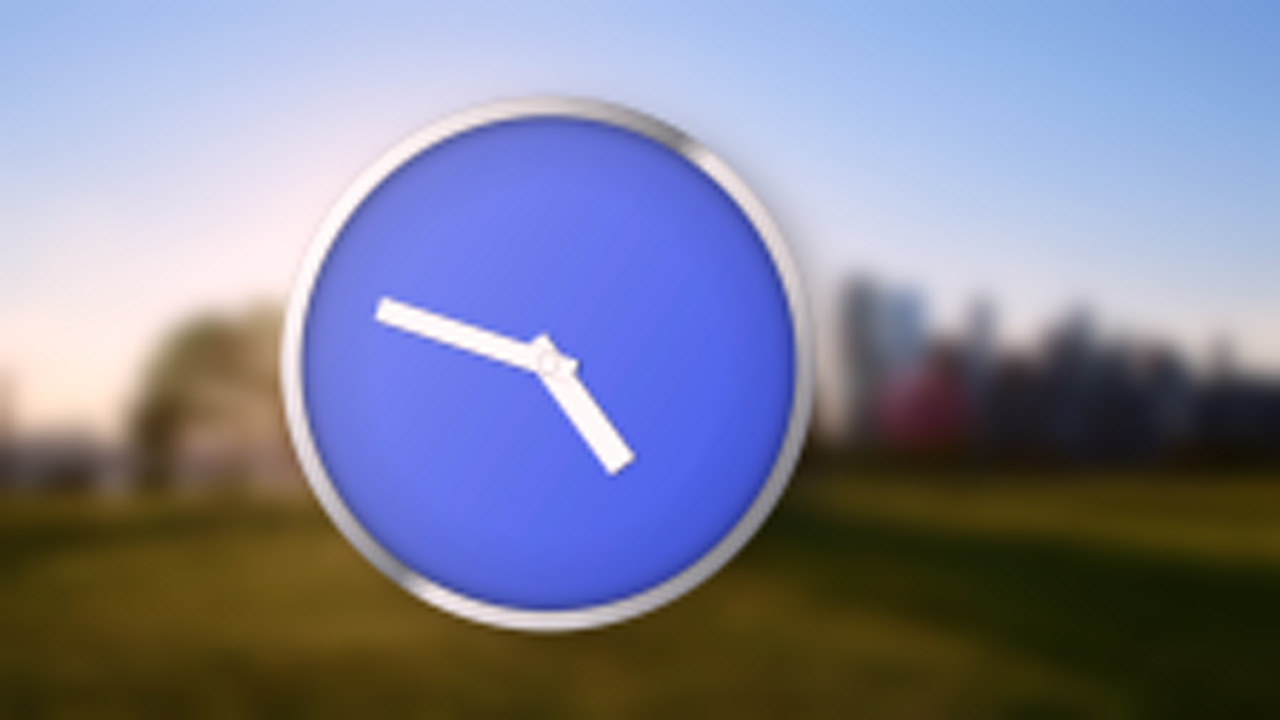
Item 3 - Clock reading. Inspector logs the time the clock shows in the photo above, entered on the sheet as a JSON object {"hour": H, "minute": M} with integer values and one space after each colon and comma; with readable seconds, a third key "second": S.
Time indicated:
{"hour": 4, "minute": 48}
